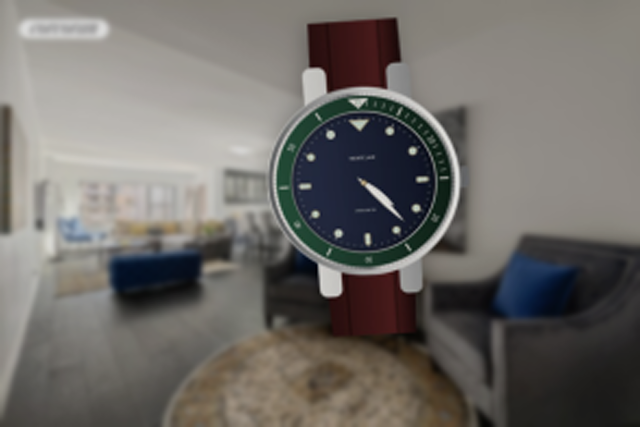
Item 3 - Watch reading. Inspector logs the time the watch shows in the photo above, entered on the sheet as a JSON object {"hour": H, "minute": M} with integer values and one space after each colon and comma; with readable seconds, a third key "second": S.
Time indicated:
{"hour": 4, "minute": 23}
